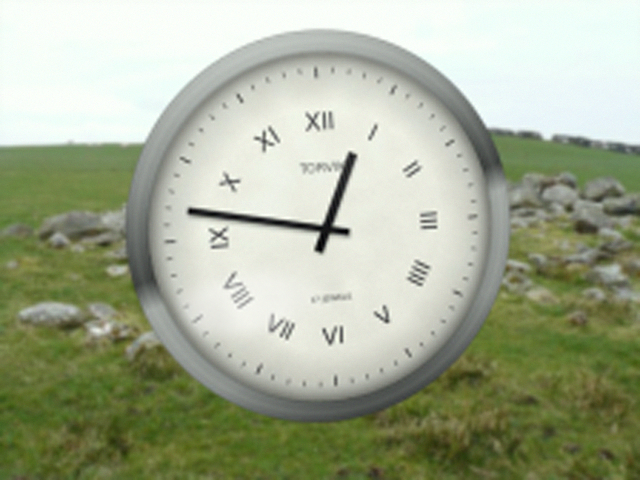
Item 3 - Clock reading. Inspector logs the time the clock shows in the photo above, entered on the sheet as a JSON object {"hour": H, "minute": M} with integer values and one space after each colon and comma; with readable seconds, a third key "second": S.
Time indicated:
{"hour": 12, "minute": 47}
